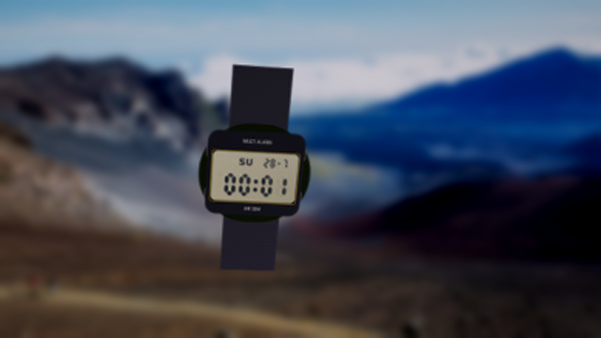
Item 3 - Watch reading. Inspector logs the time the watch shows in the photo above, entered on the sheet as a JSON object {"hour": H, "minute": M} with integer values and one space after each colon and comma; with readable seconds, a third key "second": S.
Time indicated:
{"hour": 0, "minute": 1}
